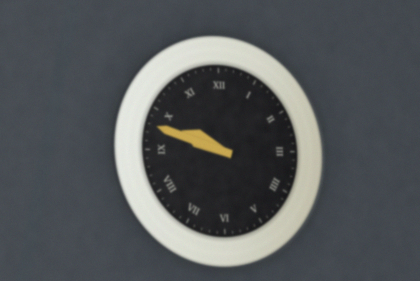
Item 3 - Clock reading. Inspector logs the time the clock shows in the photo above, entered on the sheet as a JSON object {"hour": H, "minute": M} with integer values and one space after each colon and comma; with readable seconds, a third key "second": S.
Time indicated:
{"hour": 9, "minute": 48}
